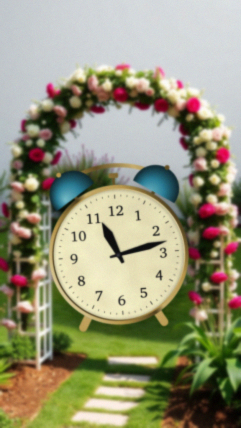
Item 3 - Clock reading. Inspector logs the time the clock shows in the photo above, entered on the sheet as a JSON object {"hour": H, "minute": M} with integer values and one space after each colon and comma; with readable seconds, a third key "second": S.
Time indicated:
{"hour": 11, "minute": 13}
